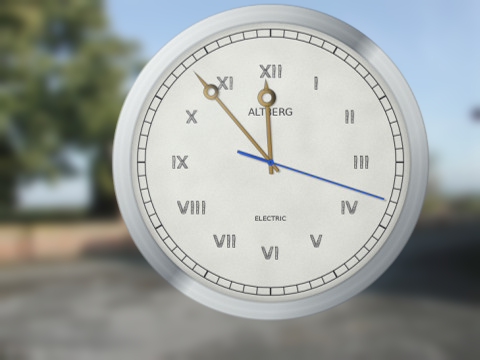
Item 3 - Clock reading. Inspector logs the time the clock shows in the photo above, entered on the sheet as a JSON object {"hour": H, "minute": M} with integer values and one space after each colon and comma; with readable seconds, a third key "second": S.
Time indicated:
{"hour": 11, "minute": 53, "second": 18}
